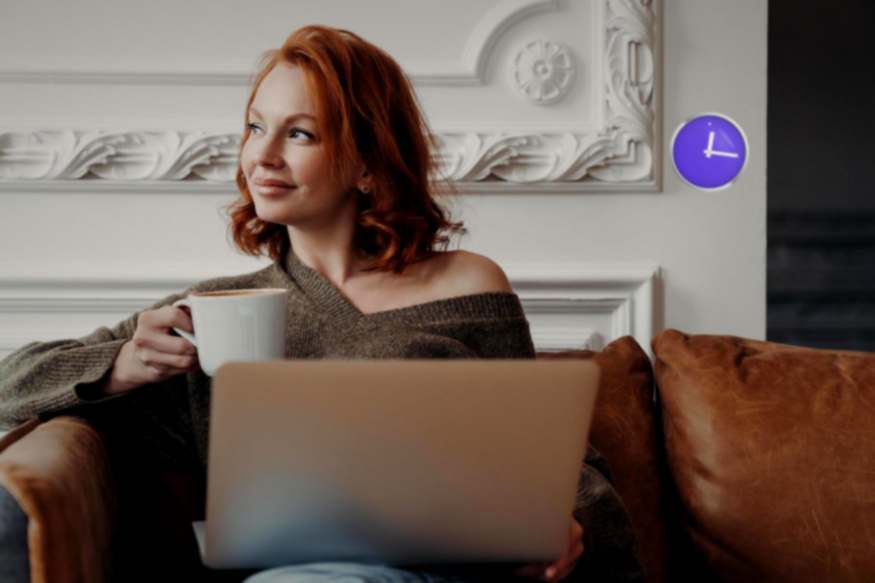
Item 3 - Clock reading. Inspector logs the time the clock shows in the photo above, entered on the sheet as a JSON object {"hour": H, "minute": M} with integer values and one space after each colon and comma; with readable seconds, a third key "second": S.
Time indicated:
{"hour": 12, "minute": 16}
